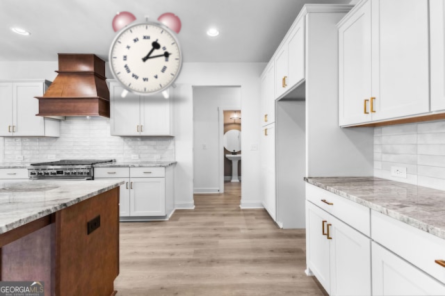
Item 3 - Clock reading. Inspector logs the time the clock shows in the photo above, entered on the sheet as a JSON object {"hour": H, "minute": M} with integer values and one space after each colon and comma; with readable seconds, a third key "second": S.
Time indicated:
{"hour": 1, "minute": 13}
